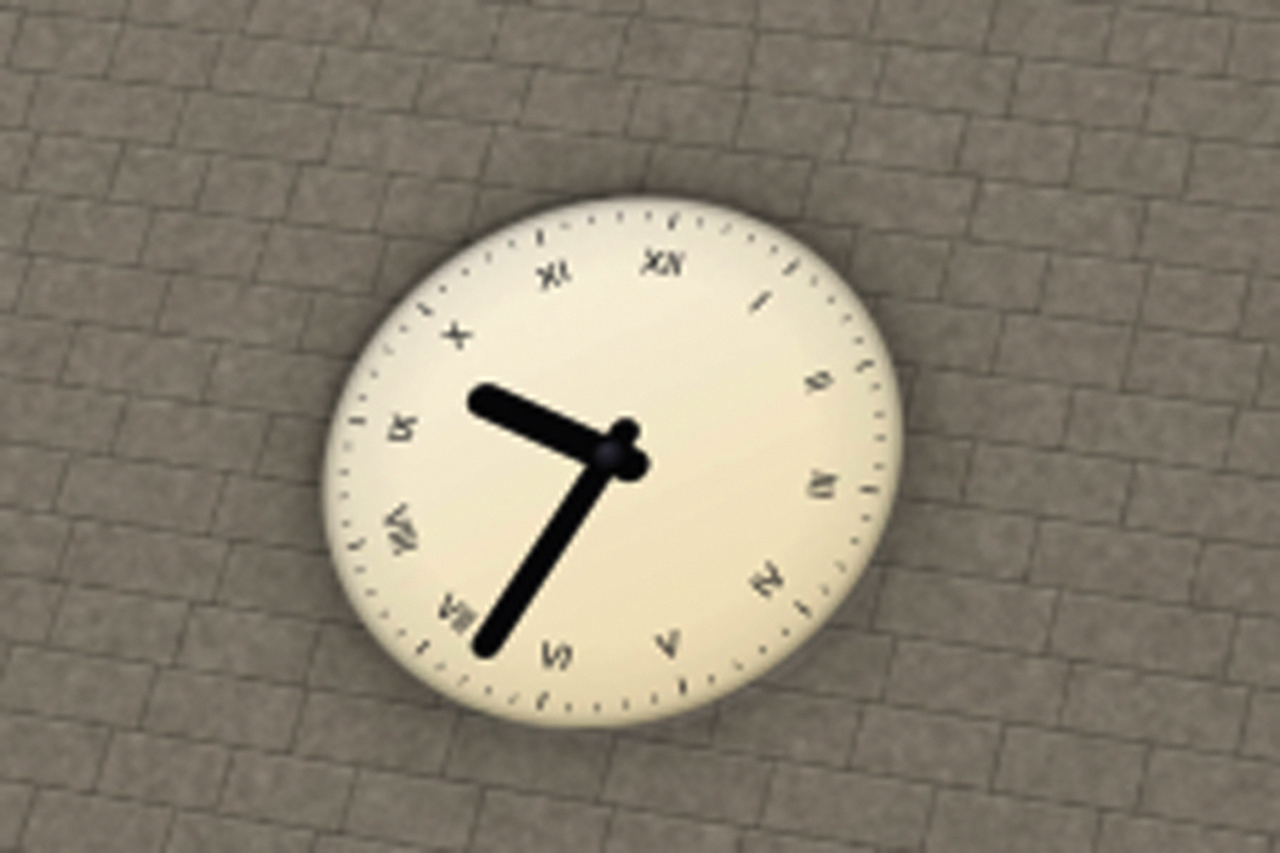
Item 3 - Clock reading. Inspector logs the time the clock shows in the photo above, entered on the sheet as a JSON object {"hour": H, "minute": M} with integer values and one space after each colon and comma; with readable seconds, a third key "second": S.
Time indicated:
{"hour": 9, "minute": 33}
